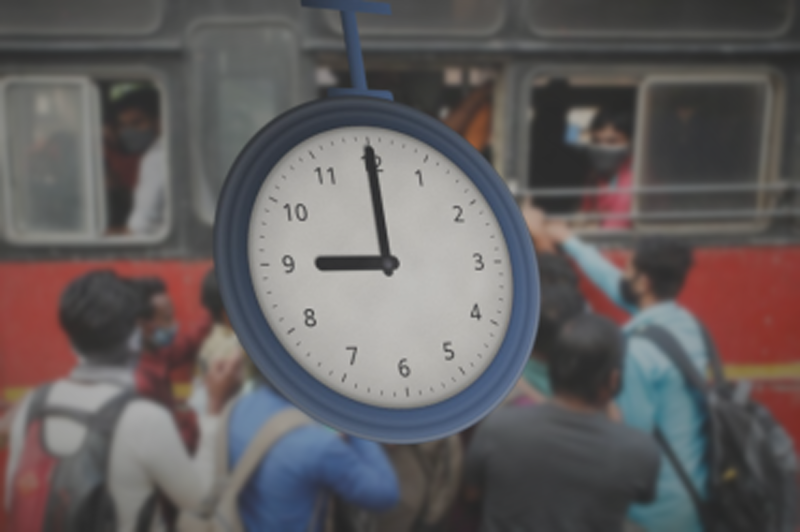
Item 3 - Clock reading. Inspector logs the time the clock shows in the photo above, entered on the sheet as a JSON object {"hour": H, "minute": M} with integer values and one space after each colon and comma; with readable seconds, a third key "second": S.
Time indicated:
{"hour": 9, "minute": 0}
